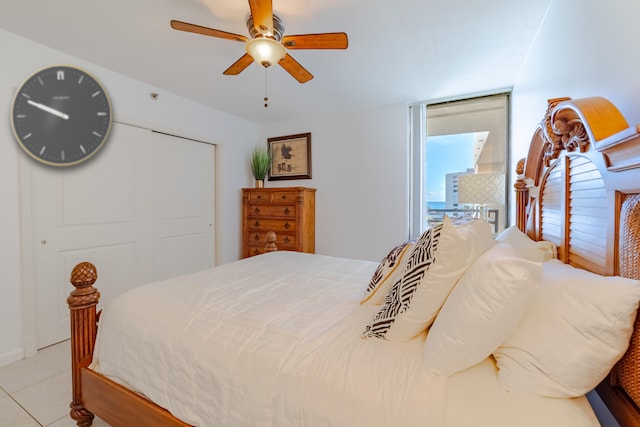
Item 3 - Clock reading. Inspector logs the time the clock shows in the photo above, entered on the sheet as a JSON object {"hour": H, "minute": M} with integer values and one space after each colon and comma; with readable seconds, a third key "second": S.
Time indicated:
{"hour": 9, "minute": 49}
